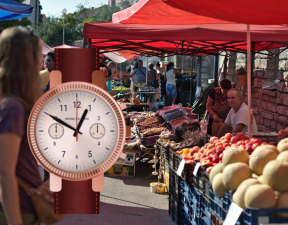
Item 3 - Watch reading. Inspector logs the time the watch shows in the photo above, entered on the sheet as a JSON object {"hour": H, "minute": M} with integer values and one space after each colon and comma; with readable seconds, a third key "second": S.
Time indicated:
{"hour": 12, "minute": 50}
